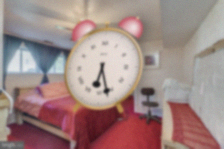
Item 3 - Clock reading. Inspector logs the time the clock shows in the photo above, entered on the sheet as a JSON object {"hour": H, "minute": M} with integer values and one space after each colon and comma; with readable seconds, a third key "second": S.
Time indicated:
{"hour": 6, "minute": 27}
